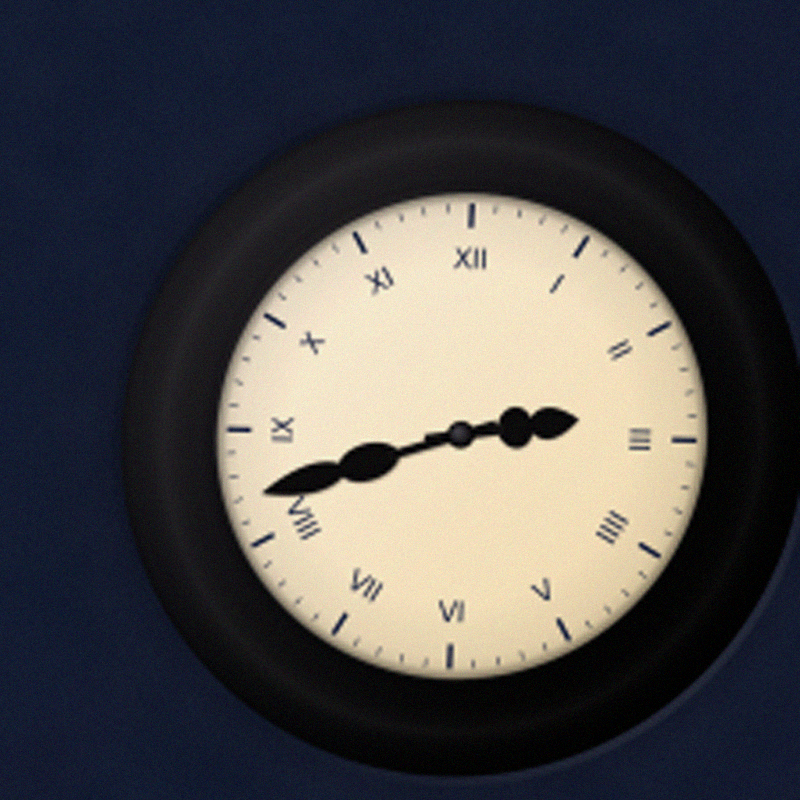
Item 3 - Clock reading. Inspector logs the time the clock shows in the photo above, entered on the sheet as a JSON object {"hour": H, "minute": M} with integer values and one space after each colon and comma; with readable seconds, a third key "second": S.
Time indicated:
{"hour": 2, "minute": 42}
